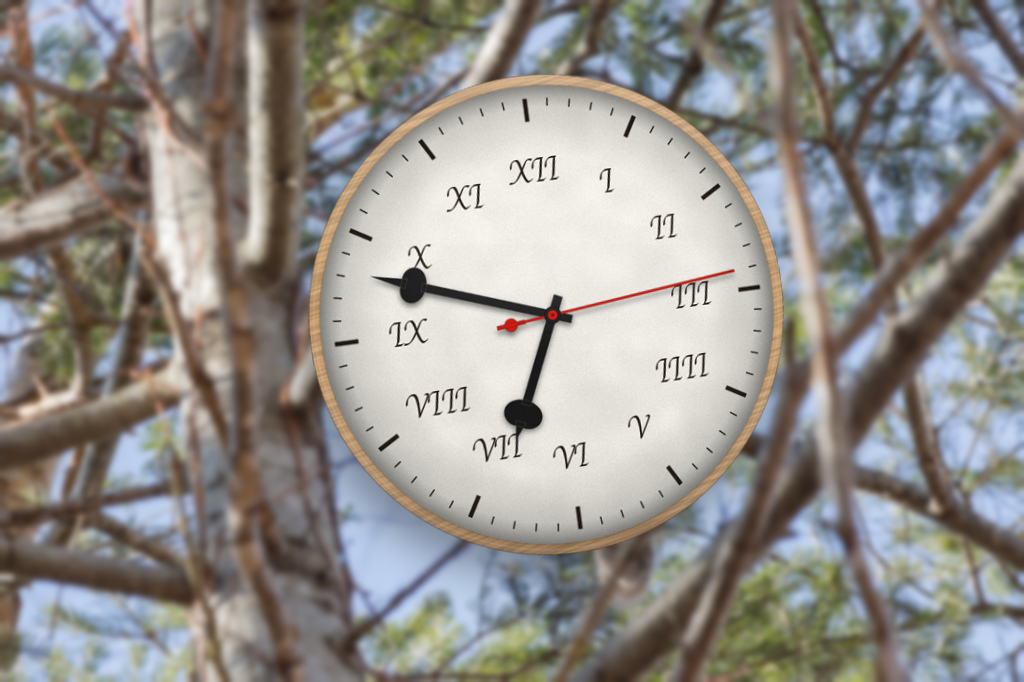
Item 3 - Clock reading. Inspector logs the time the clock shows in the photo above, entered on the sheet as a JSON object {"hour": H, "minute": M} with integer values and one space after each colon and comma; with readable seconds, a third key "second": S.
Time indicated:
{"hour": 6, "minute": 48, "second": 14}
